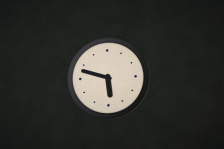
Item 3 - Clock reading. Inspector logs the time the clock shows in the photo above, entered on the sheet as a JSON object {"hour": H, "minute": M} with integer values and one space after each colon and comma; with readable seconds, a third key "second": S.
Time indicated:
{"hour": 5, "minute": 48}
